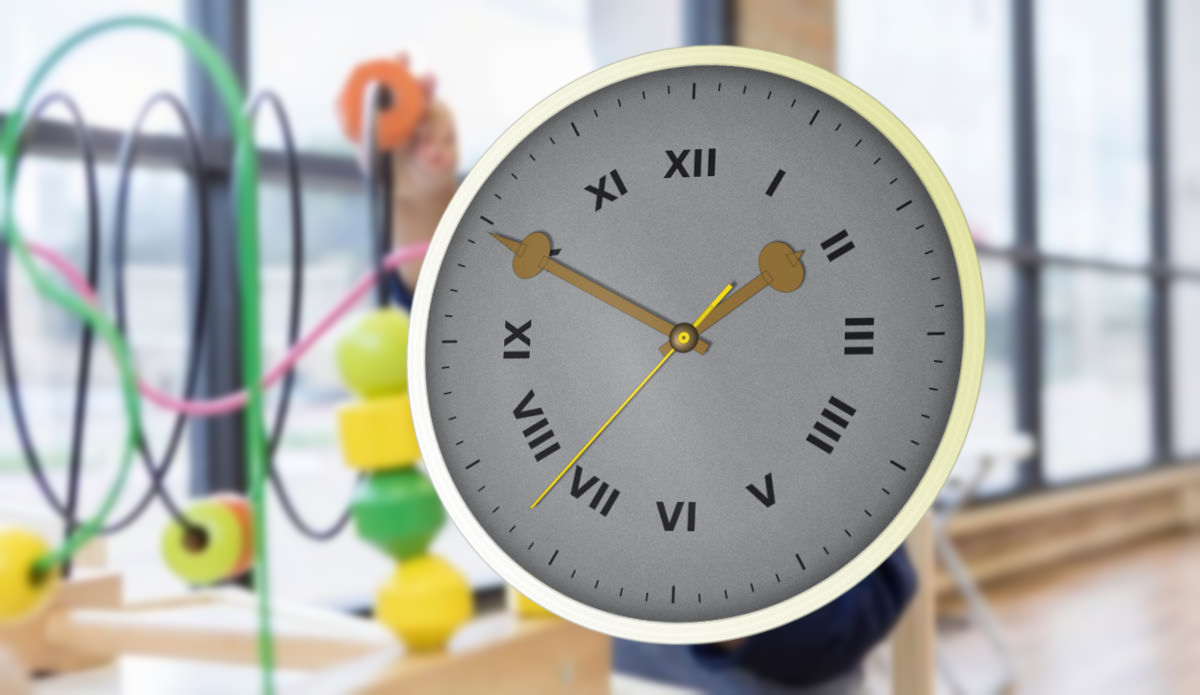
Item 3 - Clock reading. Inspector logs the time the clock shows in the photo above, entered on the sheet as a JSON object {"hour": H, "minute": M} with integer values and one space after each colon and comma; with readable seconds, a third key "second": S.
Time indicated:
{"hour": 1, "minute": 49, "second": 37}
